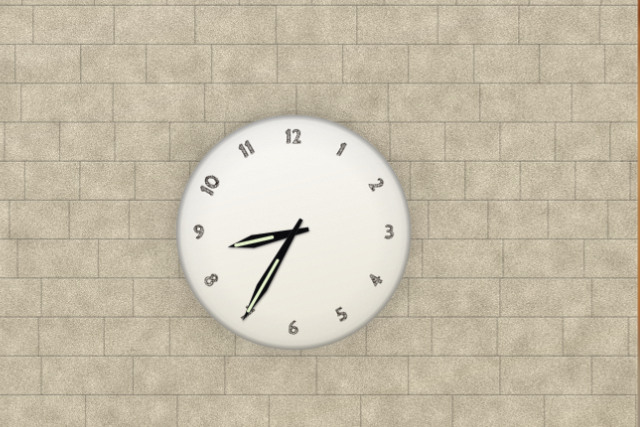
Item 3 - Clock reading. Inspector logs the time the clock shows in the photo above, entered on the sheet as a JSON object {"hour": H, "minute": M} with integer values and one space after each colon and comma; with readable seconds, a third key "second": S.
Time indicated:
{"hour": 8, "minute": 35}
